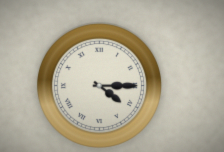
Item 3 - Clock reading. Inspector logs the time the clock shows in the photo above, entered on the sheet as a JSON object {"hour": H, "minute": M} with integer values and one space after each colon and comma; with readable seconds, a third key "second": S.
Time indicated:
{"hour": 4, "minute": 15}
